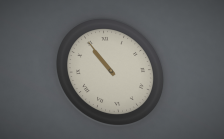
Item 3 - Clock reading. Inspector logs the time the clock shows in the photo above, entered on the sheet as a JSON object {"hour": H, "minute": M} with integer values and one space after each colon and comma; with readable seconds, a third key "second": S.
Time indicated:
{"hour": 10, "minute": 55}
